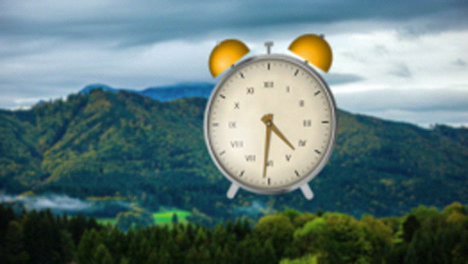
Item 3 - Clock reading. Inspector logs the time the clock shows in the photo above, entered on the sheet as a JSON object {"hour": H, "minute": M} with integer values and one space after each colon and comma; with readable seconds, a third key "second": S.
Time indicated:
{"hour": 4, "minute": 31}
